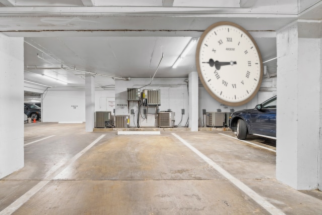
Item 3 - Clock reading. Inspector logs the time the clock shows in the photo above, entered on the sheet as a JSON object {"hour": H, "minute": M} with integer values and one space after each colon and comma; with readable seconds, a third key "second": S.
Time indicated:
{"hour": 8, "minute": 45}
